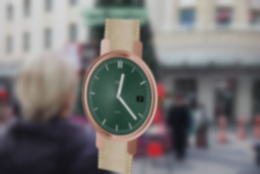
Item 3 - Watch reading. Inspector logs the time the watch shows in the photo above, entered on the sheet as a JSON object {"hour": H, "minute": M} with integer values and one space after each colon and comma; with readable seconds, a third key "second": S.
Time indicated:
{"hour": 12, "minute": 22}
